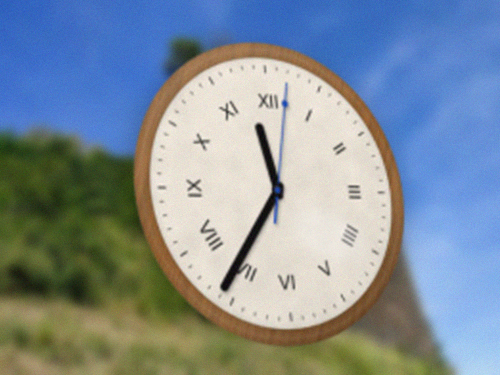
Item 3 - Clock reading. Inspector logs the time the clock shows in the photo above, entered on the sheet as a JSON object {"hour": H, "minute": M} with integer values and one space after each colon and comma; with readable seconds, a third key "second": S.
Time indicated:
{"hour": 11, "minute": 36, "second": 2}
